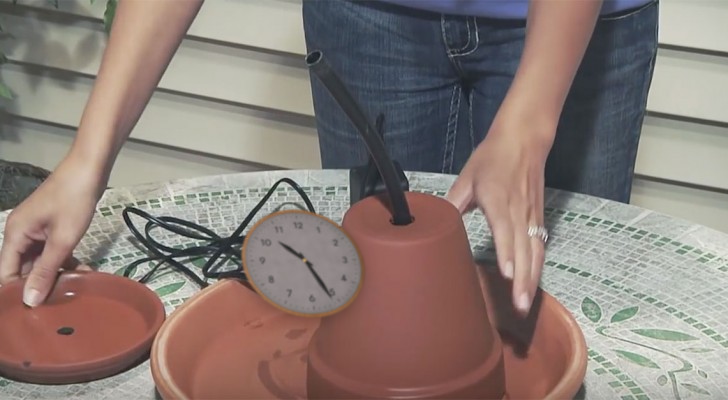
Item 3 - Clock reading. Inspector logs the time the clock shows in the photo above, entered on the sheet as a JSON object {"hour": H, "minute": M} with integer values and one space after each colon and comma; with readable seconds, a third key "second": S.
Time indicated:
{"hour": 10, "minute": 26}
